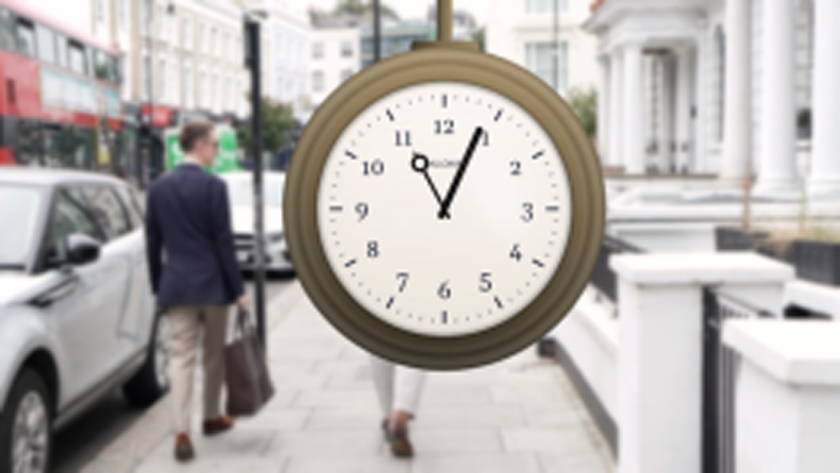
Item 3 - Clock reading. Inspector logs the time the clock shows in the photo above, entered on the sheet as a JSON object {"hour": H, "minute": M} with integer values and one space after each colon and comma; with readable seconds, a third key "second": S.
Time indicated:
{"hour": 11, "minute": 4}
